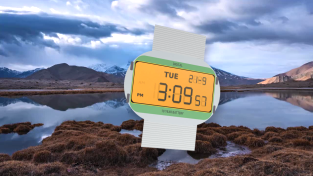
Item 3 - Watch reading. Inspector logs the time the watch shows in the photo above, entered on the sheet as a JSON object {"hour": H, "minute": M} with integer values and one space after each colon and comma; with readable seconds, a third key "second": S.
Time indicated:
{"hour": 3, "minute": 9, "second": 57}
